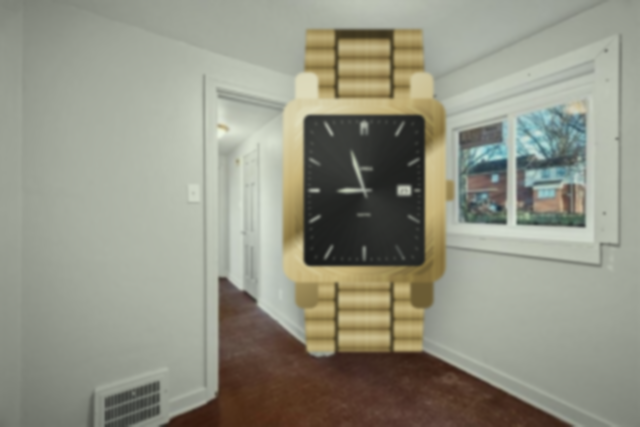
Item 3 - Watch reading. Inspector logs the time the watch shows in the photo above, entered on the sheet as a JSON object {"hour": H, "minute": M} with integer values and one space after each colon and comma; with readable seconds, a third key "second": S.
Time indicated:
{"hour": 8, "minute": 57}
